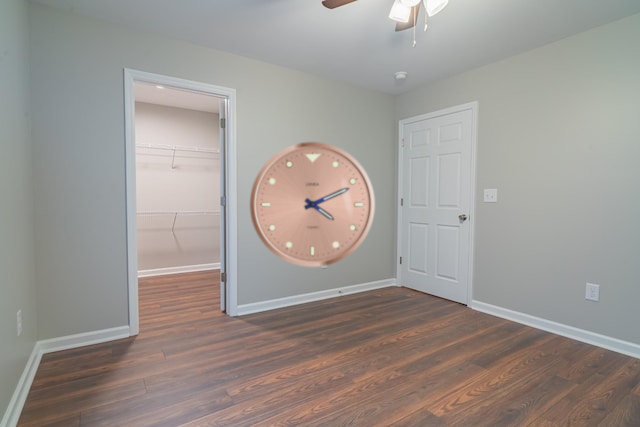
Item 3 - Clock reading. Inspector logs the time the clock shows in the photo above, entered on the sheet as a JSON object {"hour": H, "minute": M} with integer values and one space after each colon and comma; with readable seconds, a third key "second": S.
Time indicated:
{"hour": 4, "minute": 11}
